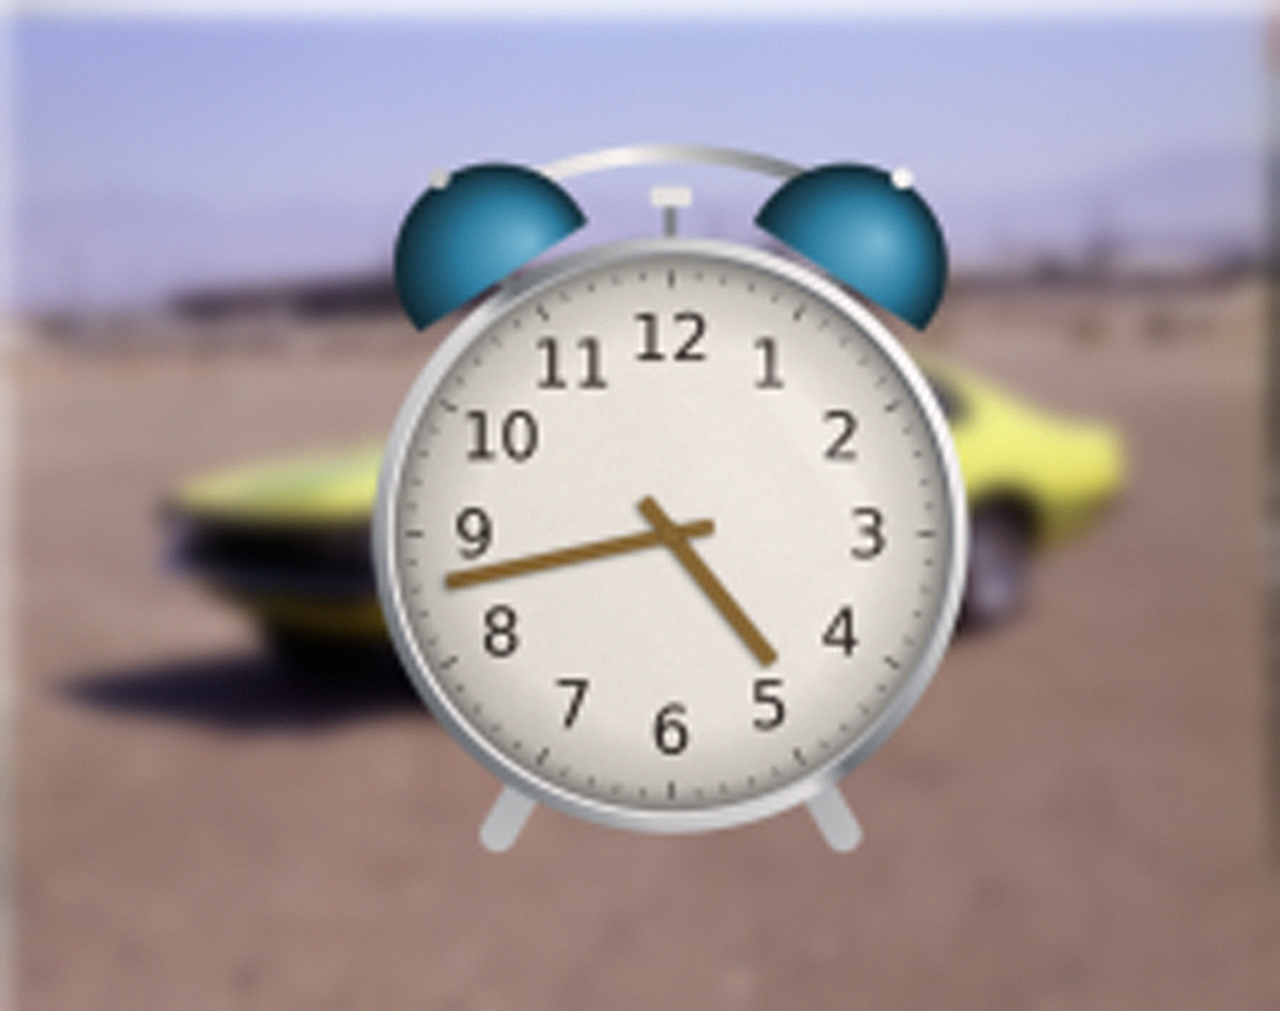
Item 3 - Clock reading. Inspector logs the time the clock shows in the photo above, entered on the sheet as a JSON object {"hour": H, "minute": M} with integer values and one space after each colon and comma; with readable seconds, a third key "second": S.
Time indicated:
{"hour": 4, "minute": 43}
